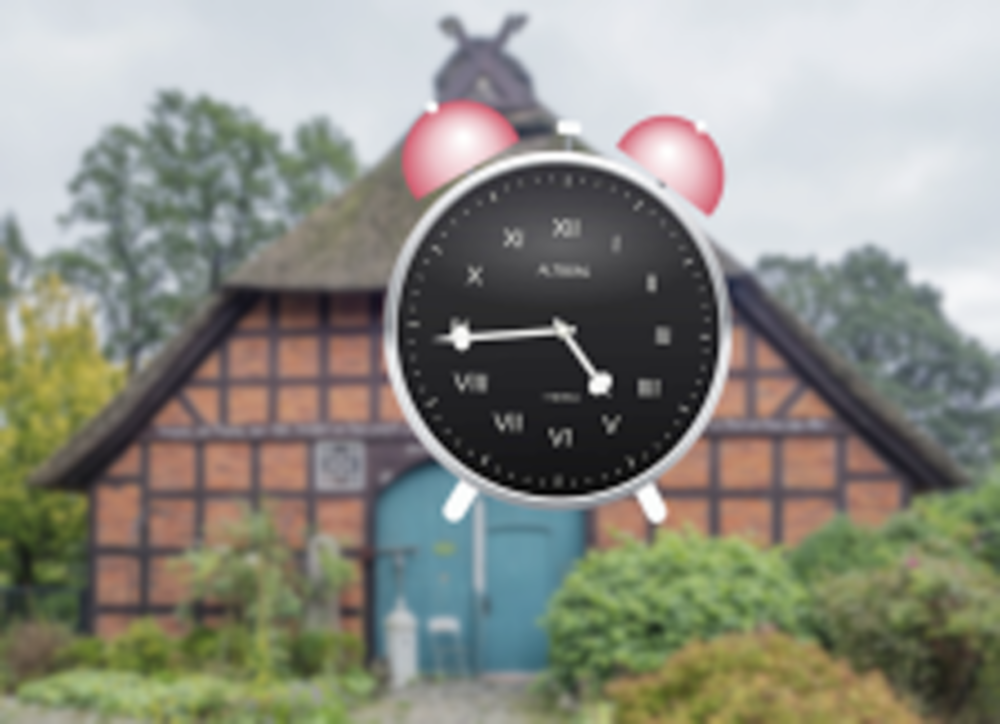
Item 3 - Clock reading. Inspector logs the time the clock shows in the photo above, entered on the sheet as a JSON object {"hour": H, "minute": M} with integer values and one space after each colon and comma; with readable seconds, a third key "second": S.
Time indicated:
{"hour": 4, "minute": 44}
